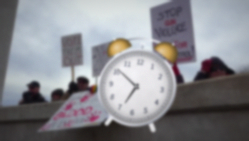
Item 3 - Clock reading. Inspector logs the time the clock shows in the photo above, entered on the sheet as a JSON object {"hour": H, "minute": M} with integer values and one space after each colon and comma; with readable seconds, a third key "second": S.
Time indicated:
{"hour": 6, "minute": 51}
